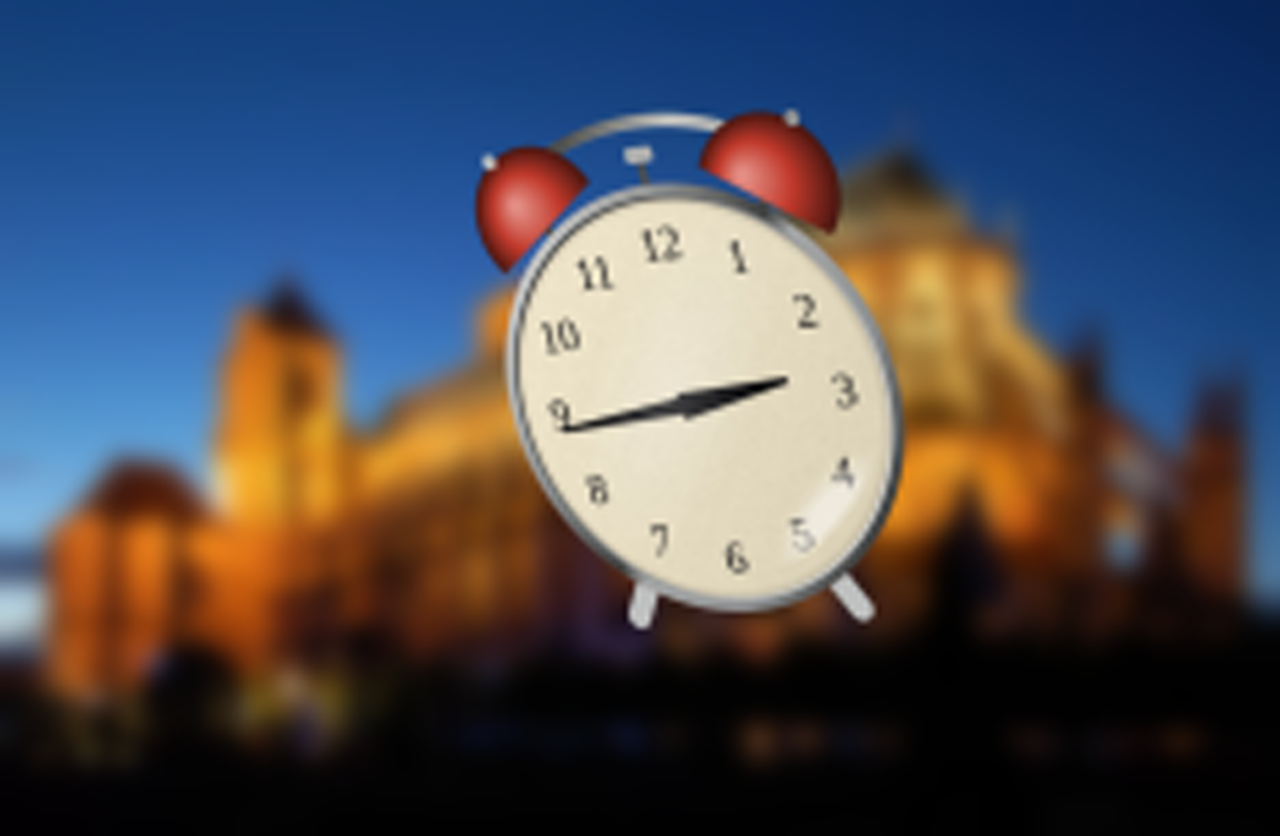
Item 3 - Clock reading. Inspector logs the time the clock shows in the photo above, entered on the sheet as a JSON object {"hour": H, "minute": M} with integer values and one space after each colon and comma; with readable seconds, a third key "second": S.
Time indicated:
{"hour": 2, "minute": 44}
